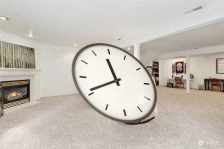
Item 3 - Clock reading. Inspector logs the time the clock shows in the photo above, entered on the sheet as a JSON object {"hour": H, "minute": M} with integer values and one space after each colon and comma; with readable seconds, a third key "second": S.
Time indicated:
{"hour": 11, "minute": 41}
